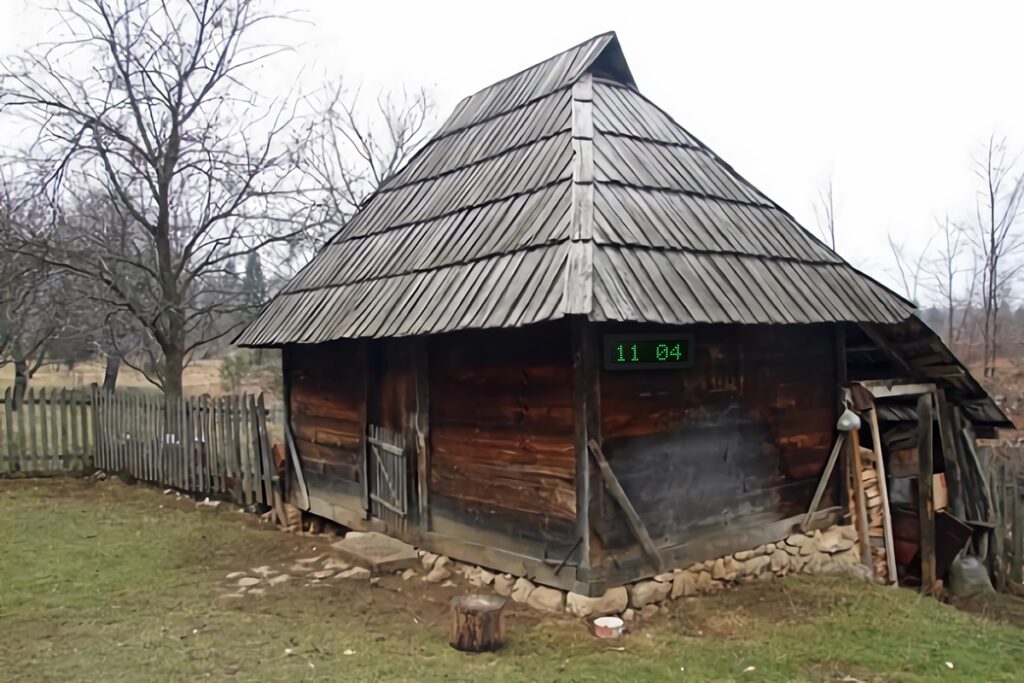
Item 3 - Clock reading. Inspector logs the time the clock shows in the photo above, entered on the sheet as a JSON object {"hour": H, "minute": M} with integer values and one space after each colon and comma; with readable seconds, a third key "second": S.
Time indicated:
{"hour": 11, "minute": 4}
